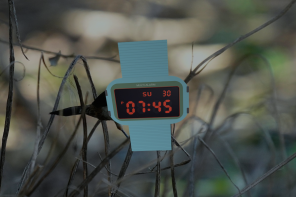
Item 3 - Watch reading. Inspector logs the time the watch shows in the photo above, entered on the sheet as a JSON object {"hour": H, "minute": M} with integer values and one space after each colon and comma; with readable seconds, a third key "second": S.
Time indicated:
{"hour": 7, "minute": 45}
